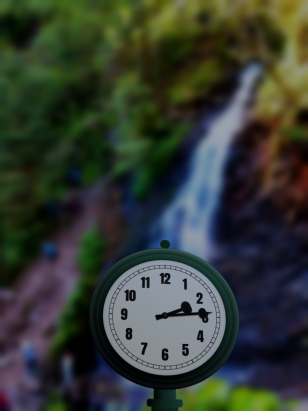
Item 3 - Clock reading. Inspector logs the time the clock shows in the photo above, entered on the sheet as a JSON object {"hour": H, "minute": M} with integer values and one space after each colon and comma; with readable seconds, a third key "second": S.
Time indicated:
{"hour": 2, "minute": 14}
